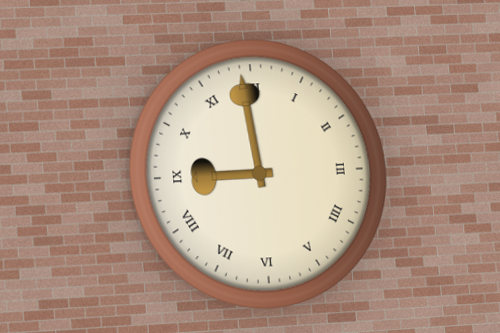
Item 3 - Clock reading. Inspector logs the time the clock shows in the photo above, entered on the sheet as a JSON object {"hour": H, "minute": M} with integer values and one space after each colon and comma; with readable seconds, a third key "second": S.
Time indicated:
{"hour": 8, "minute": 59}
